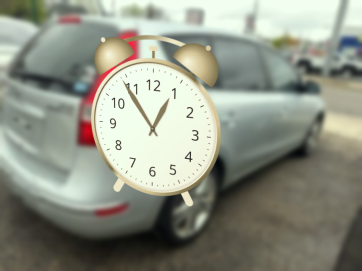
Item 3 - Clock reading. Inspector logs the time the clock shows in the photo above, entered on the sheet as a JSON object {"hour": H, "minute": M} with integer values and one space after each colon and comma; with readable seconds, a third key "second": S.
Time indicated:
{"hour": 12, "minute": 54}
